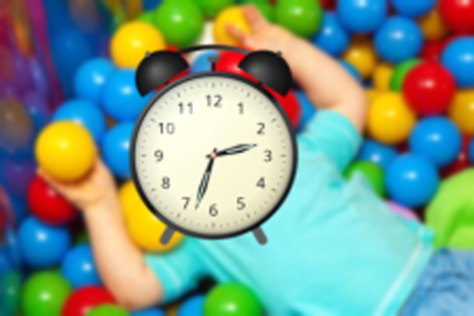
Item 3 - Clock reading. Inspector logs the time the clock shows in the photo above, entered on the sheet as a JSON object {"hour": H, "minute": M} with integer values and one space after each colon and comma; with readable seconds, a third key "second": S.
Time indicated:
{"hour": 2, "minute": 33}
